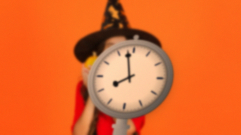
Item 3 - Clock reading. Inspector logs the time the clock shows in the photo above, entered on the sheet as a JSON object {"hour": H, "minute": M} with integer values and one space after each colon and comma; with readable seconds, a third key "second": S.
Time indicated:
{"hour": 7, "minute": 58}
